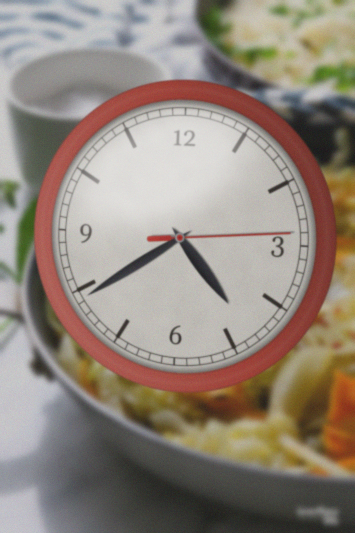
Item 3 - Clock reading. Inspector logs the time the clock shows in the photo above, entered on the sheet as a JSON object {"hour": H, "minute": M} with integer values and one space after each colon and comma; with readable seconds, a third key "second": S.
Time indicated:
{"hour": 4, "minute": 39, "second": 14}
